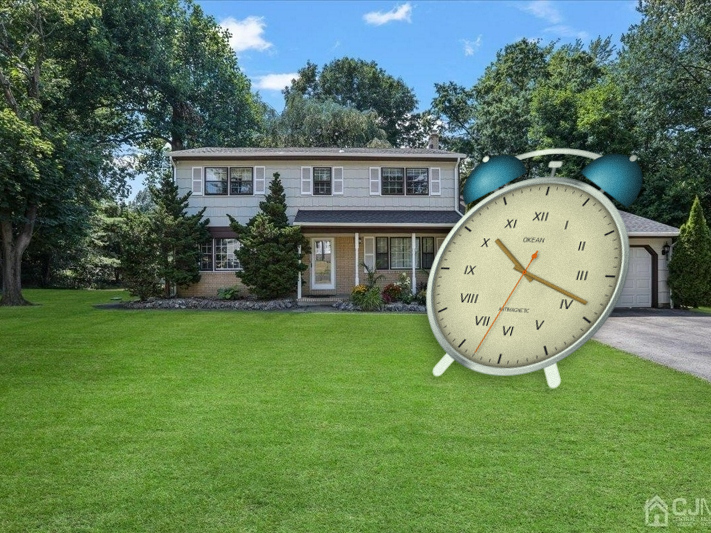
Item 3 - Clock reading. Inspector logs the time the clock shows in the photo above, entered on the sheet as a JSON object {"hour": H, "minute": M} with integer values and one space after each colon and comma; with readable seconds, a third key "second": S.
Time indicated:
{"hour": 10, "minute": 18, "second": 33}
